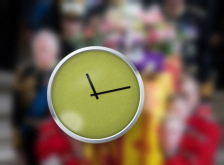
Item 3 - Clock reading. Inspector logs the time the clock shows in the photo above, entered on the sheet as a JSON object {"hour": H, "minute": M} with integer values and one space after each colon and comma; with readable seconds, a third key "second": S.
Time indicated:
{"hour": 11, "minute": 13}
